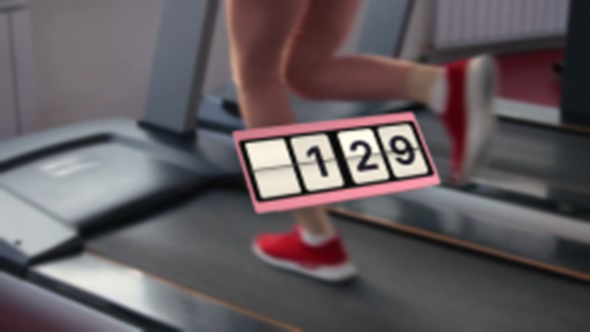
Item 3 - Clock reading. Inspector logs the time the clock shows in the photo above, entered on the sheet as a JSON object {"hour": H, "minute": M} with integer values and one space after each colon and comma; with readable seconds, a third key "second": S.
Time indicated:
{"hour": 1, "minute": 29}
